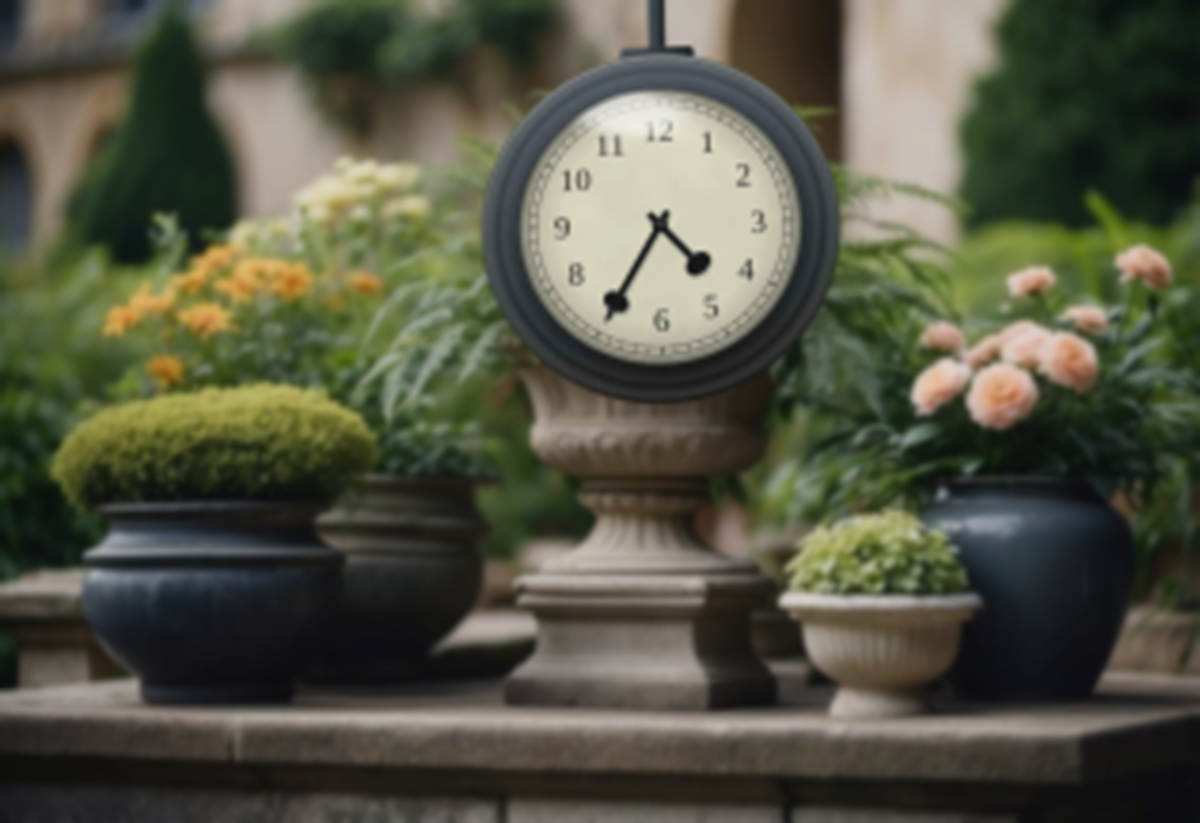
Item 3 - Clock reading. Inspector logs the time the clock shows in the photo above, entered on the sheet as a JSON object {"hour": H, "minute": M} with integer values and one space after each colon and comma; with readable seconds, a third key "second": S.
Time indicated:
{"hour": 4, "minute": 35}
